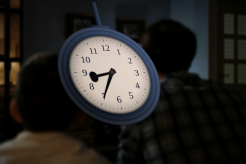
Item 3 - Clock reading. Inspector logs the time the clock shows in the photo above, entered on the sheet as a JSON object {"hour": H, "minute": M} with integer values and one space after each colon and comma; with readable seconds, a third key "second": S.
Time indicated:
{"hour": 8, "minute": 35}
